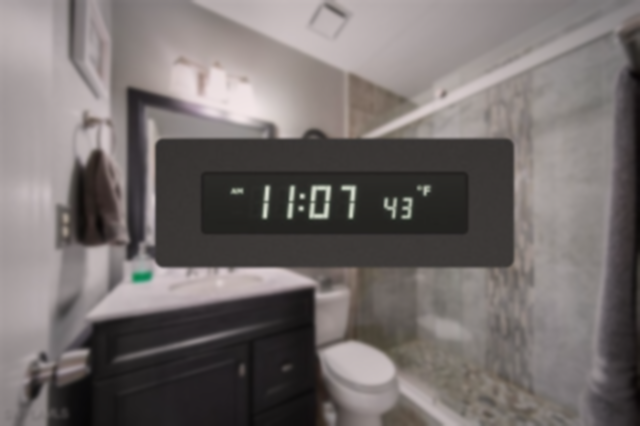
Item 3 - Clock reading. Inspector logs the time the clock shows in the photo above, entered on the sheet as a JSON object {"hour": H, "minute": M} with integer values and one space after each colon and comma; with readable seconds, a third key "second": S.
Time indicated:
{"hour": 11, "minute": 7}
